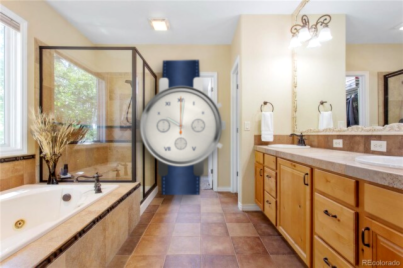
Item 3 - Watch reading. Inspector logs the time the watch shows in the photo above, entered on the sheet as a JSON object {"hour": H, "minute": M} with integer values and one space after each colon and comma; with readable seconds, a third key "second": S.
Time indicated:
{"hour": 10, "minute": 1}
